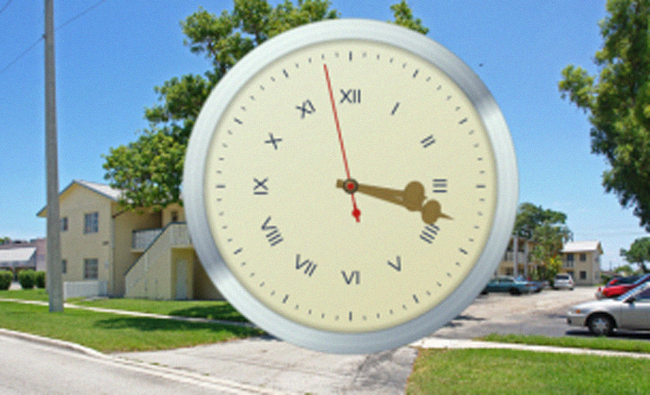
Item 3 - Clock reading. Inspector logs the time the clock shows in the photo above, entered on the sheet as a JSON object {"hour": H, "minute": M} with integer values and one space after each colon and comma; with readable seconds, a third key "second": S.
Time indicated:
{"hour": 3, "minute": 17, "second": 58}
